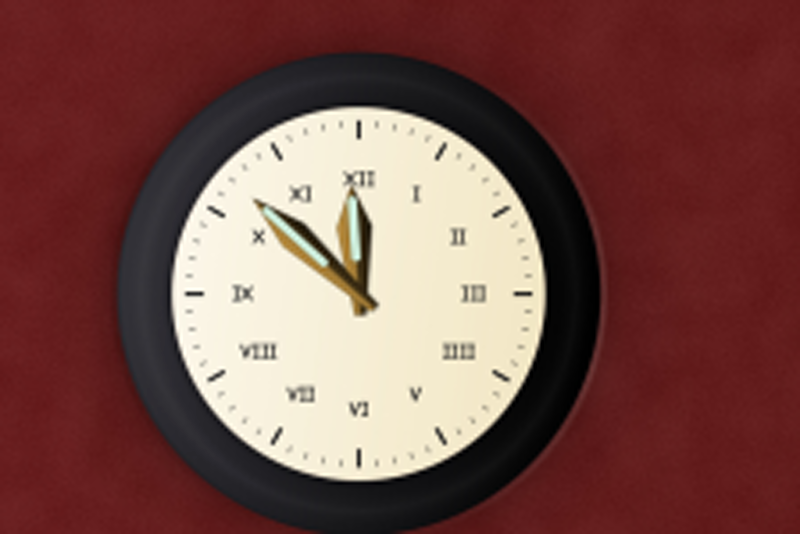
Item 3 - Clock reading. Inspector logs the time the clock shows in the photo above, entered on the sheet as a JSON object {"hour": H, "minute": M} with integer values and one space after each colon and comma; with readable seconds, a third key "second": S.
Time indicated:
{"hour": 11, "minute": 52}
